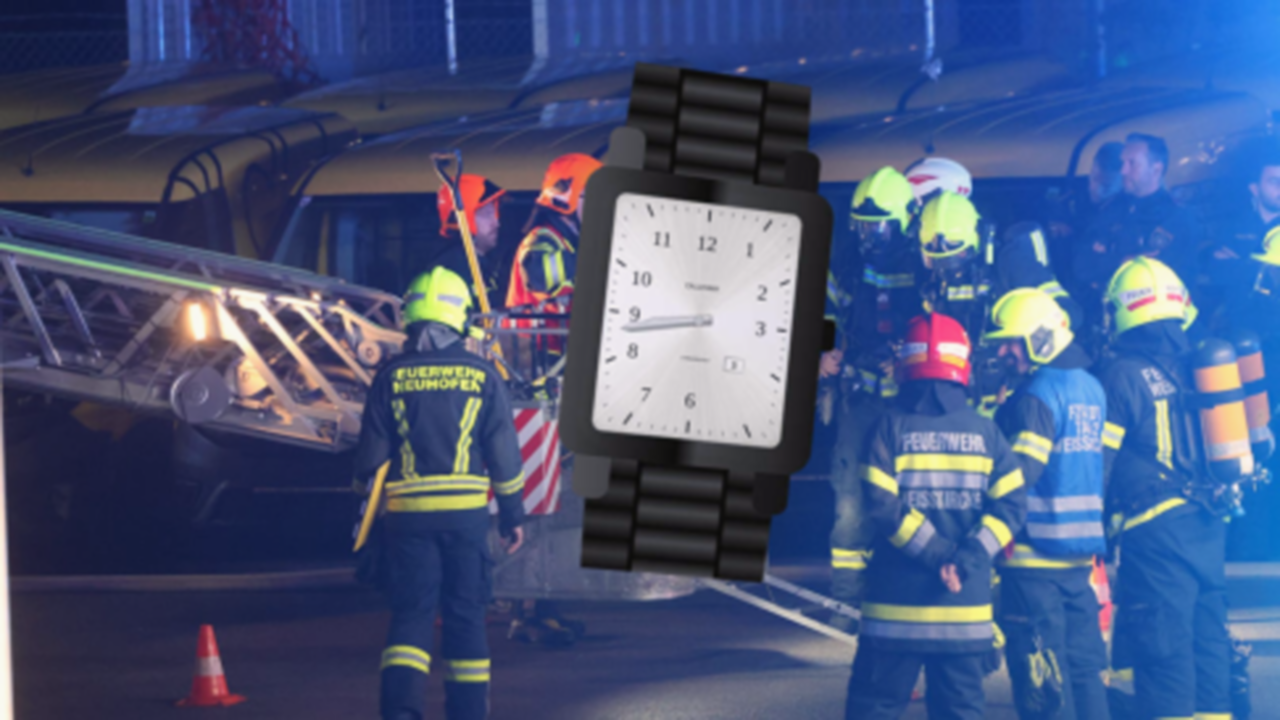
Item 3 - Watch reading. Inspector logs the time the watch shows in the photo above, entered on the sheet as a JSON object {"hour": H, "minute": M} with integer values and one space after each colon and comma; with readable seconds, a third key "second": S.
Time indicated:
{"hour": 8, "minute": 43}
